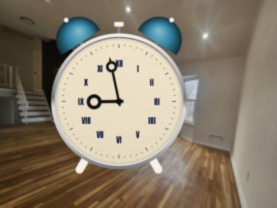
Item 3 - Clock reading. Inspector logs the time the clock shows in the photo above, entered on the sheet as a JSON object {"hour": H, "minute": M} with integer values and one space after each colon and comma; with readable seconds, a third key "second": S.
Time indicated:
{"hour": 8, "minute": 58}
